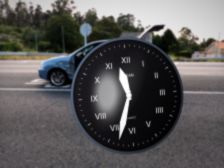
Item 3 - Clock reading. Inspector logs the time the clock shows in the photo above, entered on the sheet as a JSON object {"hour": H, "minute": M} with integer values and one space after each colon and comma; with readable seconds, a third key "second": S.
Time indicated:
{"hour": 11, "minute": 33}
